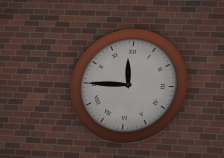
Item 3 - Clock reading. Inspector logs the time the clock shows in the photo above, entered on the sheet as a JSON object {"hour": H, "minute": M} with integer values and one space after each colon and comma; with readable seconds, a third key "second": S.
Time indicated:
{"hour": 11, "minute": 45}
